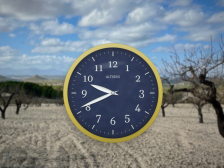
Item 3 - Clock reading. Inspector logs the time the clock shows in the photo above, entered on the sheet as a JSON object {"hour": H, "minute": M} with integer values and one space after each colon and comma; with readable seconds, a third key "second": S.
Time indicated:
{"hour": 9, "minute": 41}
